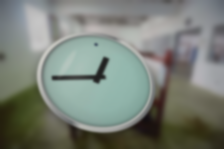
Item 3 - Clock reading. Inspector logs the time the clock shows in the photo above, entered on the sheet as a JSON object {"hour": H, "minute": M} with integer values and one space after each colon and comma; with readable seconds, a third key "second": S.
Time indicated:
{"hour": 12, "minute": 44}
